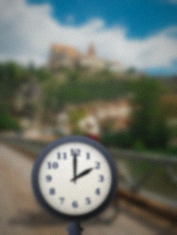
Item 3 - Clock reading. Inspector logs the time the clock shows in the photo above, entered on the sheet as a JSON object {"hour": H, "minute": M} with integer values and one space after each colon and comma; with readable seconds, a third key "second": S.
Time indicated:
{"hour": 2, "minute": 0}
